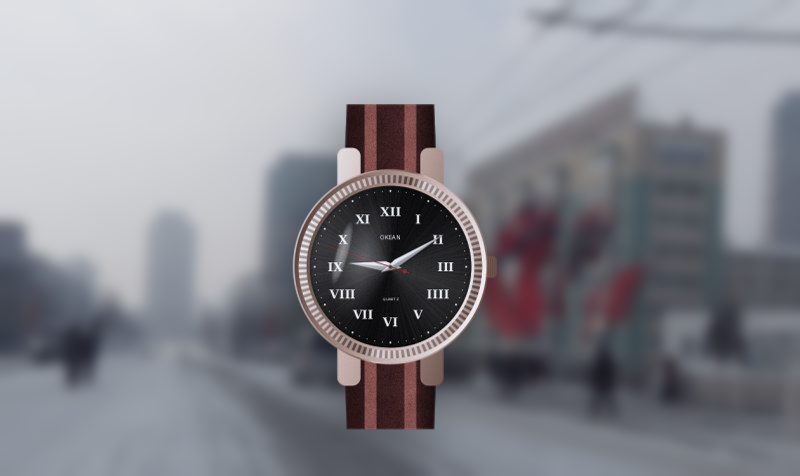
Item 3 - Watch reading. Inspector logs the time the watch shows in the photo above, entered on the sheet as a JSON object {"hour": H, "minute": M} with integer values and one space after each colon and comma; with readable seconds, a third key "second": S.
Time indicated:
{"hour": 9, "minute": 9, "second": 48}
